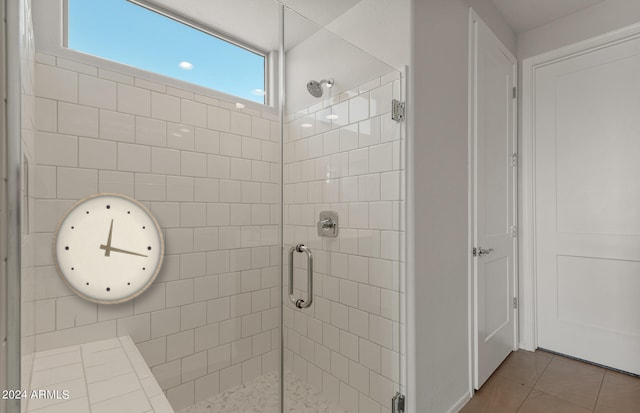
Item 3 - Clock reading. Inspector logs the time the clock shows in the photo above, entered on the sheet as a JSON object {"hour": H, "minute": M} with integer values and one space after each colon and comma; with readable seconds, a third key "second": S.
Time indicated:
{"hour": 12, "minute": 17}
